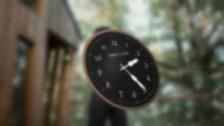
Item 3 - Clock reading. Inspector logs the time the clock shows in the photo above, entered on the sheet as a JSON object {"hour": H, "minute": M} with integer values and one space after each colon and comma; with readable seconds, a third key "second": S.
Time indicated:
{"hour": 2, "minute": 25}
